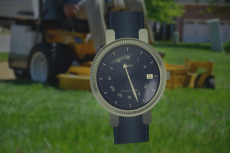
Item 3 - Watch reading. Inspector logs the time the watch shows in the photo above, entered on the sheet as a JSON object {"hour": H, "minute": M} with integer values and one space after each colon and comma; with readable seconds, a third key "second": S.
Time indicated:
{"hour": 11, "minute": 27}
